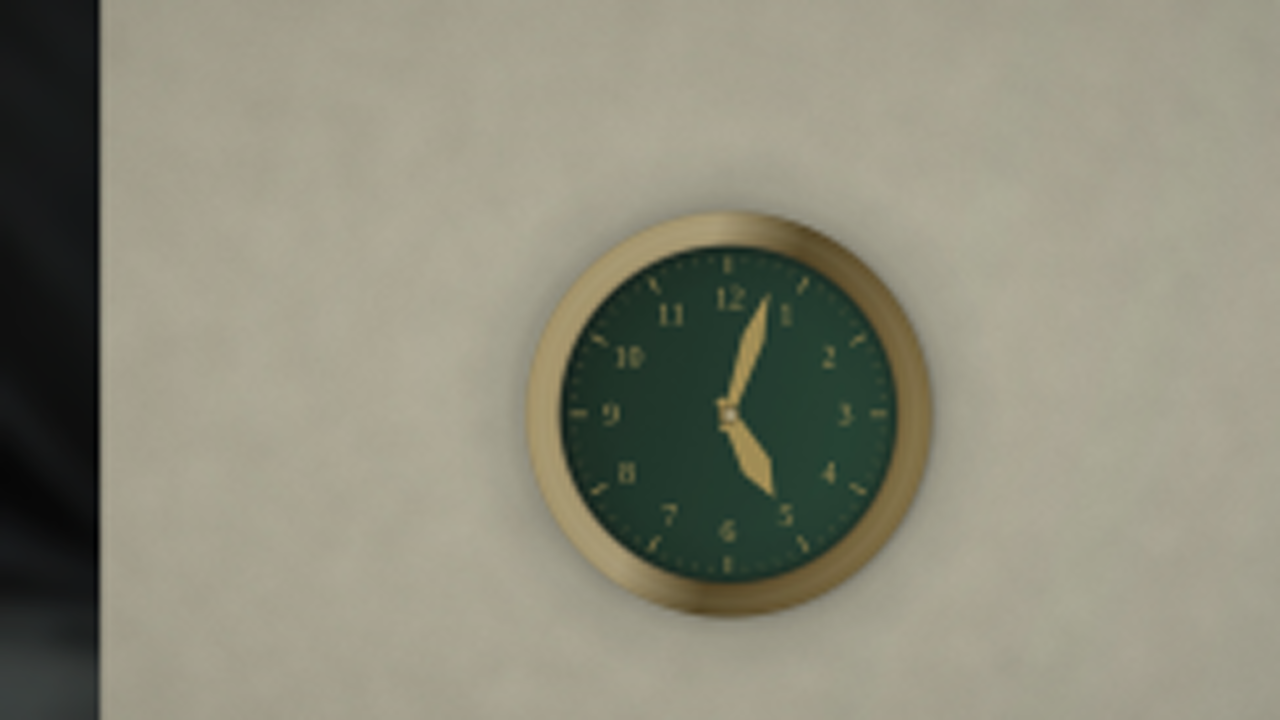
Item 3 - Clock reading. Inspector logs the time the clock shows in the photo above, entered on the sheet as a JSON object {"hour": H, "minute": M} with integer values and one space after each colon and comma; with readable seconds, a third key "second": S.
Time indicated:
{"hour": 5, "minute": 3}
